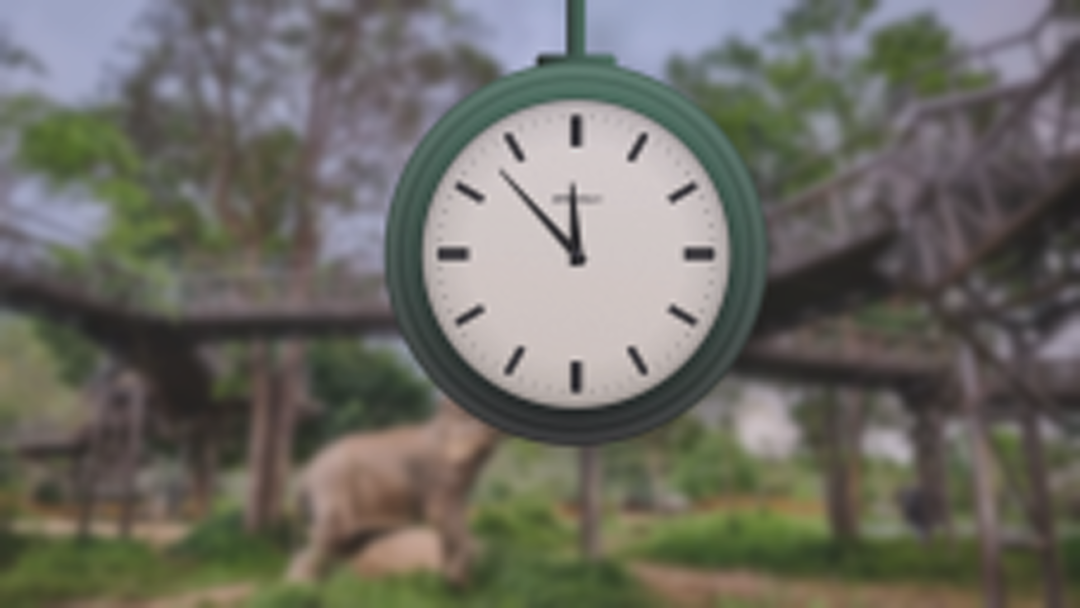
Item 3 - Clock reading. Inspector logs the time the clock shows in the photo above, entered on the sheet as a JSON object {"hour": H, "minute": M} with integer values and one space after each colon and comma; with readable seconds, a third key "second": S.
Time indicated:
{"hour": 11, "minute": 53}
